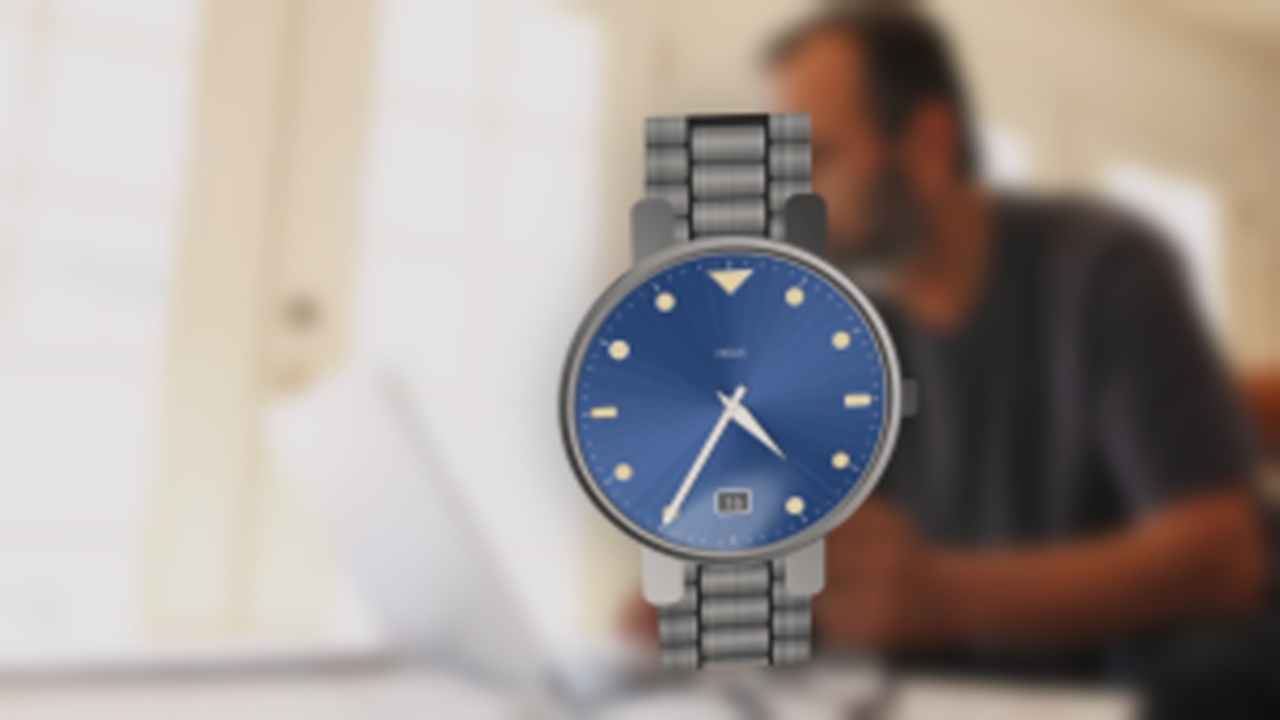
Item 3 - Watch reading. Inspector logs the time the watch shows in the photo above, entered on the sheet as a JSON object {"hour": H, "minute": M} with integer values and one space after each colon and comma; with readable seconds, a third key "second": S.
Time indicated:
{"hour": 4, "minute": 35}
